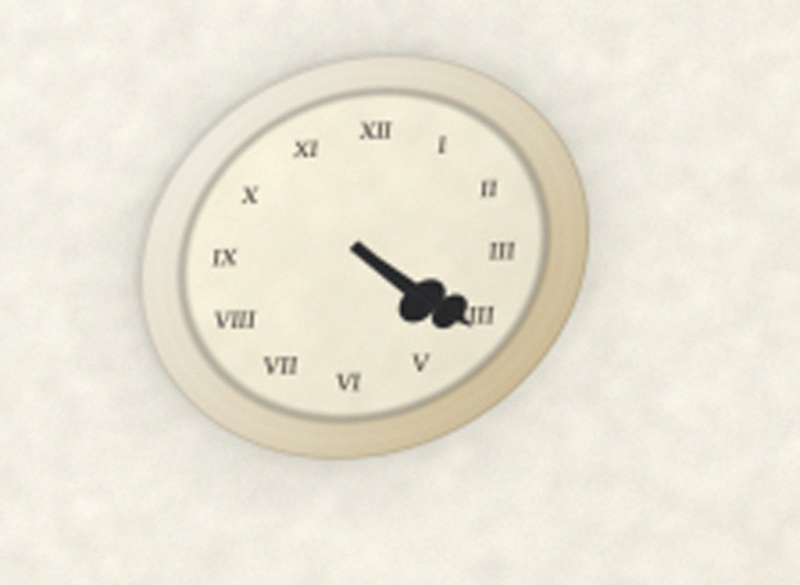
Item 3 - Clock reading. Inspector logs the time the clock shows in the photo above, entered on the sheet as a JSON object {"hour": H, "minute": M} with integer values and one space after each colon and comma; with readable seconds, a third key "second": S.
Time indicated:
{"hour": 4, "minute": 21}
